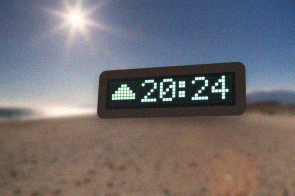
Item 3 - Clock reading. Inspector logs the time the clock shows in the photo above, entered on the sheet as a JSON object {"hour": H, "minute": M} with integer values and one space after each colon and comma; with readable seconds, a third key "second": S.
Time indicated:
{"hour": 20, "minute": 24}
